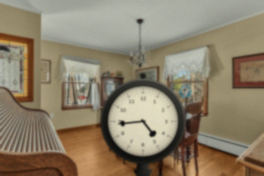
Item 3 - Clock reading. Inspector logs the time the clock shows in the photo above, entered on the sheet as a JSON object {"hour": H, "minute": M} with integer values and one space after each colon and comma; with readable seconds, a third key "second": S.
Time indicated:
{"hour": 4, "minute": 44}
